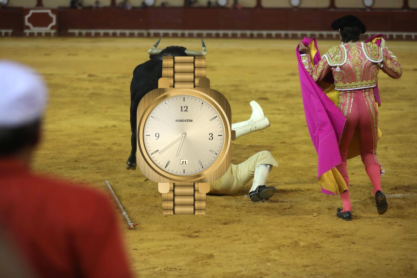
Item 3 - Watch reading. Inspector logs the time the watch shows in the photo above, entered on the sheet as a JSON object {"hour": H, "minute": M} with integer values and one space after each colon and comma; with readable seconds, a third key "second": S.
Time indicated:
{"hour": 6, "minute": 39}
